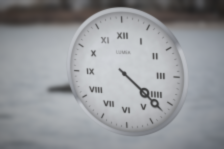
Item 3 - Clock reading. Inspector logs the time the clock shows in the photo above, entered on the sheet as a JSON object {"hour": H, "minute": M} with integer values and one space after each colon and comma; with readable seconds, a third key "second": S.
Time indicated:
{"hour": 4, "minute": 22}
